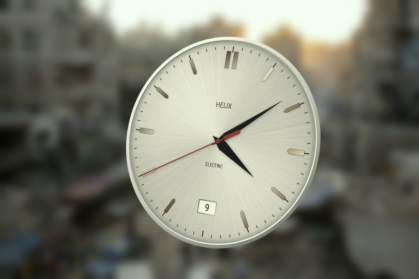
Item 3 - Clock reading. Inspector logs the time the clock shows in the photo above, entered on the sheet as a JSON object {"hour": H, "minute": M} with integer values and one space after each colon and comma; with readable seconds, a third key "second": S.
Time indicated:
{"hour": 4, "minute": 8, "second": 40}
